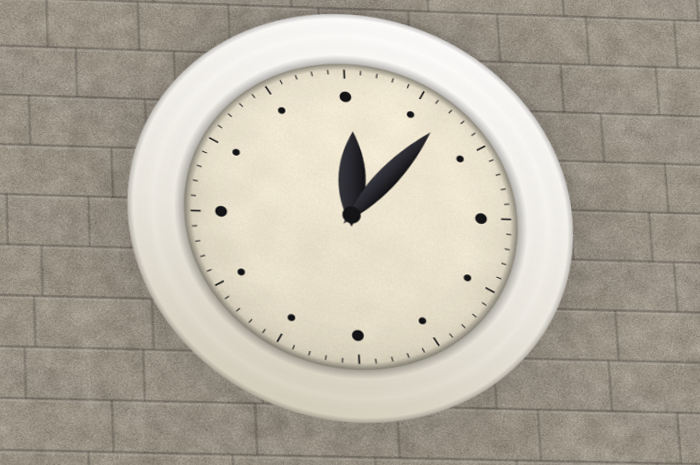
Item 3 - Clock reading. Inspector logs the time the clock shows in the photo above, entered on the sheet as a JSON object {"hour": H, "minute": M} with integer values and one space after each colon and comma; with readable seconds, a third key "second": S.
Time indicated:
{"hour": 12, "minute": 7}
